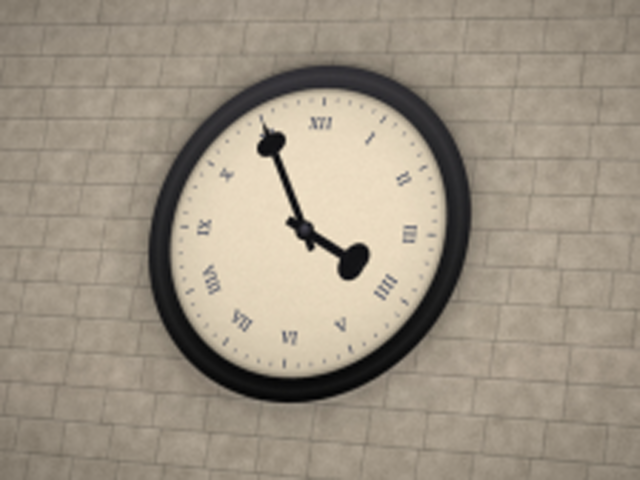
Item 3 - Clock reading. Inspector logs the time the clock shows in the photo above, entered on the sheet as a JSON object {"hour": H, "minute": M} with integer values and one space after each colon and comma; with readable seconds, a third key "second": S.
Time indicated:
{"hour": 3, "minute": 55}
